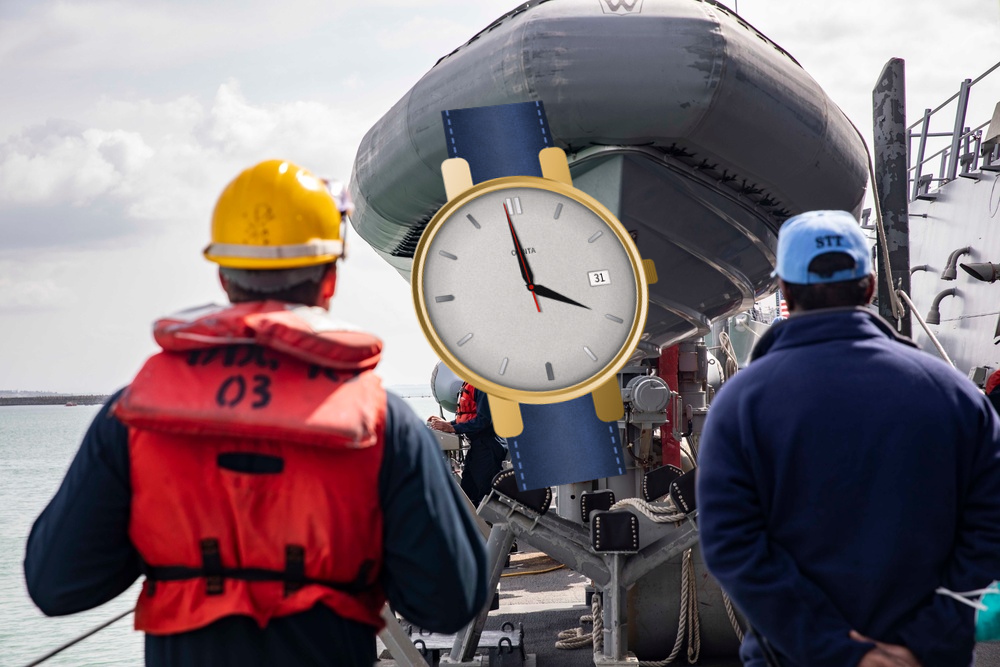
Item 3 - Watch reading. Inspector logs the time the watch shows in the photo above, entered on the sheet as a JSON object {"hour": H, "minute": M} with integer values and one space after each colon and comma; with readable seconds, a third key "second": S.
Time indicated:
{"hour": 3, "minute": 58, "second": 59}
